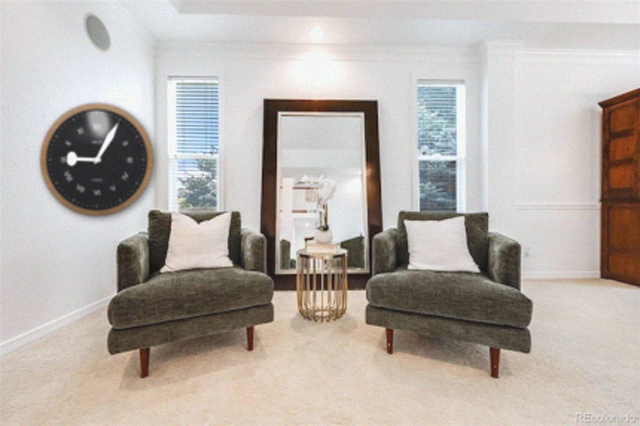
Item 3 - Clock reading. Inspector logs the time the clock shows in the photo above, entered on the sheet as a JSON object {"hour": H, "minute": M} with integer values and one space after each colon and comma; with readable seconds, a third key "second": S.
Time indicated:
{"hour": 9, "minute": 5}
